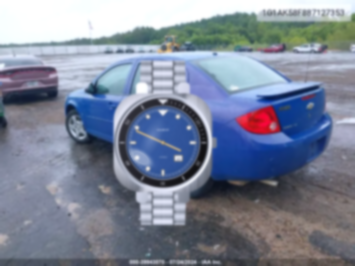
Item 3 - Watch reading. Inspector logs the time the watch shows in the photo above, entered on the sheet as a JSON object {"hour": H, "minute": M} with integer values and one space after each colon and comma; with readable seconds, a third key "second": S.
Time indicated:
{"hour": 3, "minute": 49}
